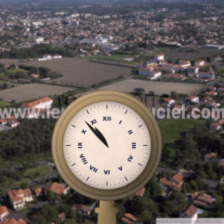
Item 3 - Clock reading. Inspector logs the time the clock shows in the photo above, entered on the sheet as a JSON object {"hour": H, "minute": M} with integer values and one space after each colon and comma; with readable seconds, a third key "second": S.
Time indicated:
{"hour": 10, "minute": 53}
